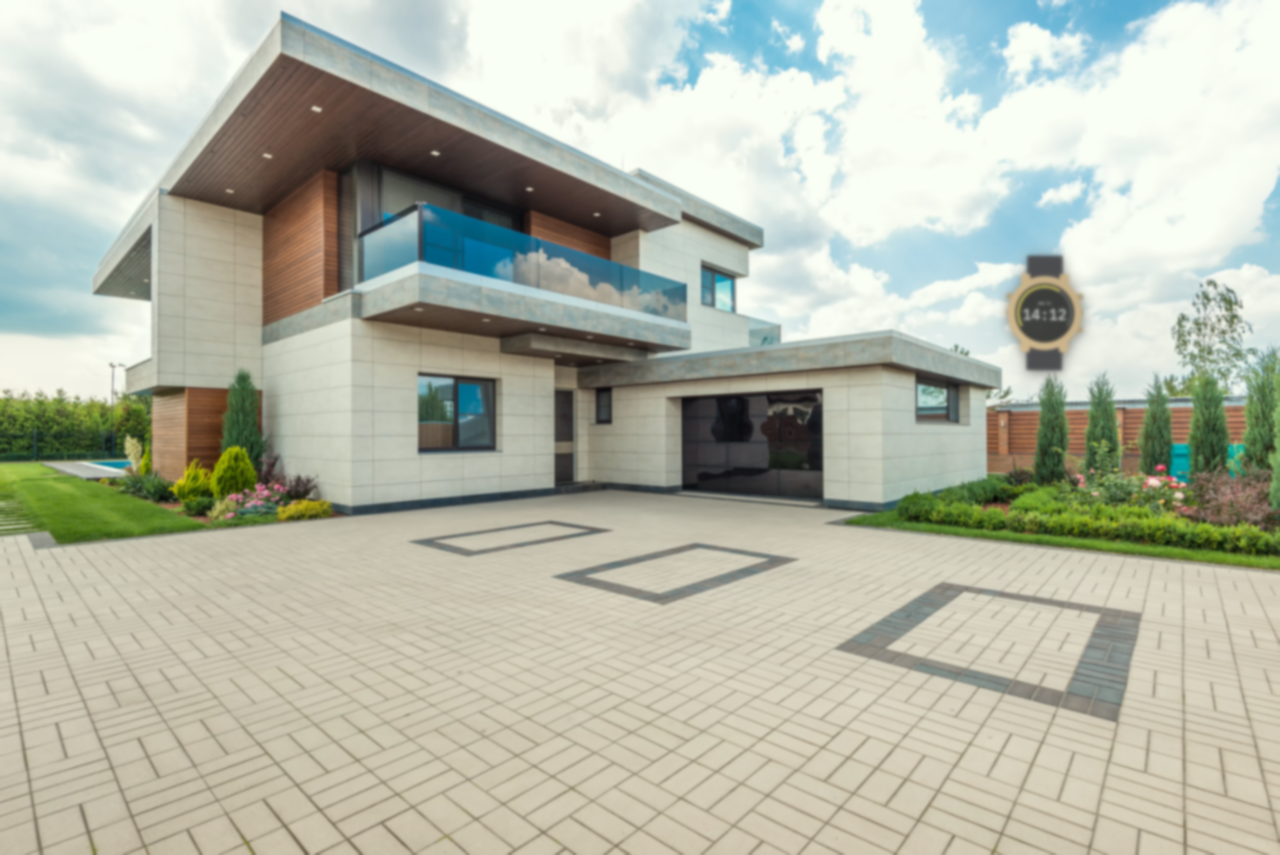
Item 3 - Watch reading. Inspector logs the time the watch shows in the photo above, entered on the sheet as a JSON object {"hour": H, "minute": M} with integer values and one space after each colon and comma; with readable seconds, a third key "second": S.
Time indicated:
{"hour": 14, "minute": 12}
